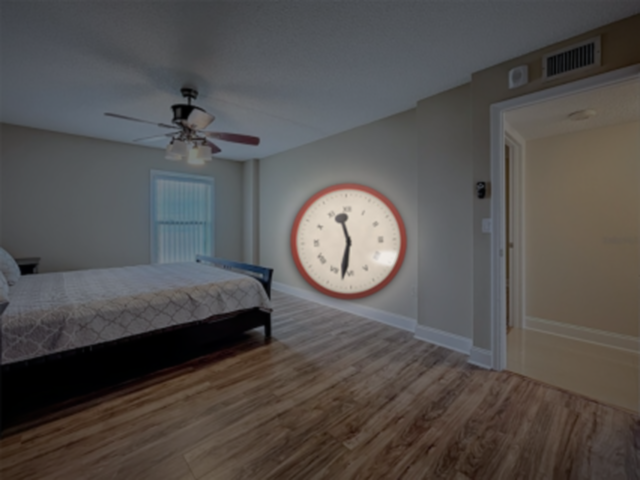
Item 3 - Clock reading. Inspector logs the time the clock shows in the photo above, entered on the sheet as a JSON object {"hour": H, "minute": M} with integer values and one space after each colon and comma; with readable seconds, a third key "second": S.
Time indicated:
{"hour": 11, "minute": 32}
